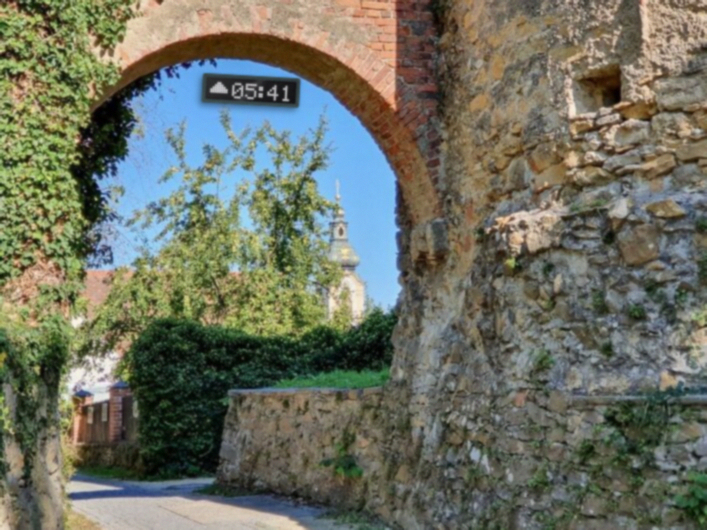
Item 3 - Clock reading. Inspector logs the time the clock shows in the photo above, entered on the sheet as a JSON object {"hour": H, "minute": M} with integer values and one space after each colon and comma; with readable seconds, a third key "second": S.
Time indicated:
{"hour": 5, "minute": 41}
